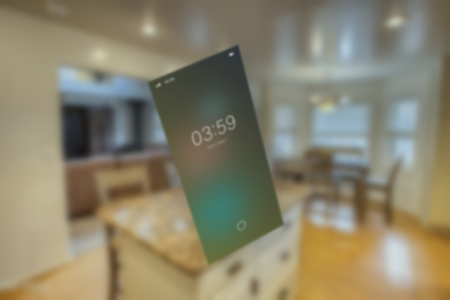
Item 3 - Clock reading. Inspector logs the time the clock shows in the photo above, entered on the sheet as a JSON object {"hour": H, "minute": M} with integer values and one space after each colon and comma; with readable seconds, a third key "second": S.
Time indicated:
{"hour": 3, "minute": 59}
